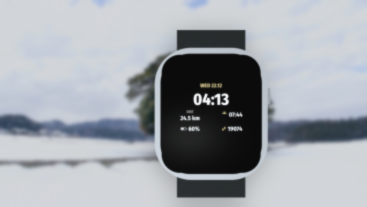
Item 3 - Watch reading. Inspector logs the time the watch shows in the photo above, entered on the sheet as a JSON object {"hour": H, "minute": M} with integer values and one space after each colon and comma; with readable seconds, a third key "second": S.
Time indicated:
{"hour": 4, "minute": 13}
